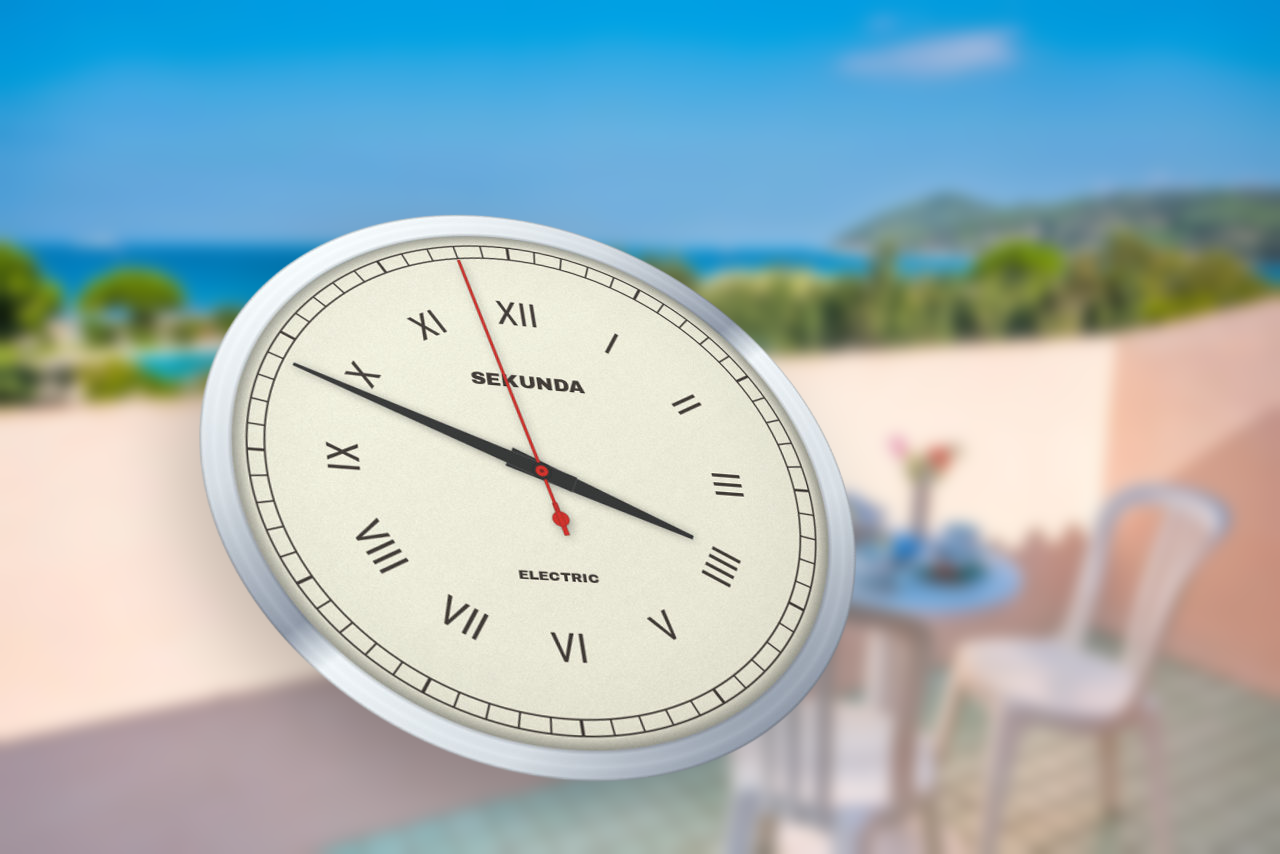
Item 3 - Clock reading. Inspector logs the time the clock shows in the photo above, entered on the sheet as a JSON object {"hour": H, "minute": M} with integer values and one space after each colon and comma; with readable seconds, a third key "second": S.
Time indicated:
{"hour": 3, "minute": 48, "second": 58}
